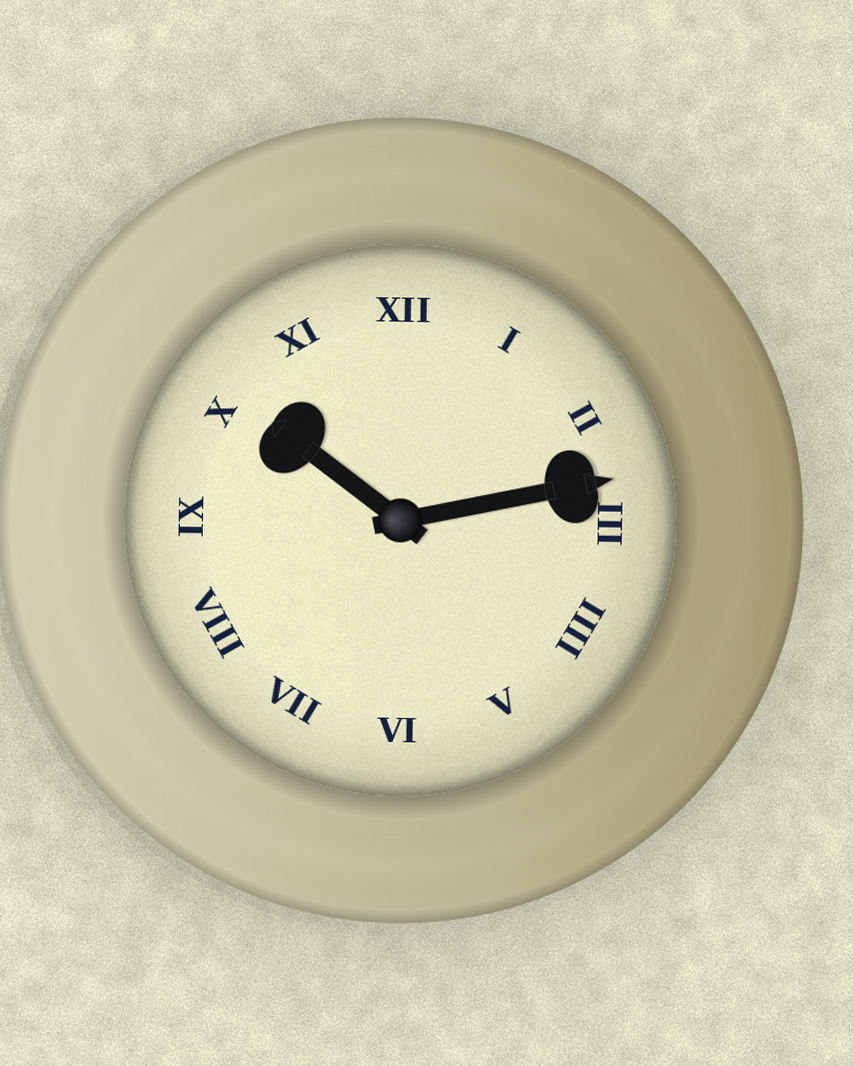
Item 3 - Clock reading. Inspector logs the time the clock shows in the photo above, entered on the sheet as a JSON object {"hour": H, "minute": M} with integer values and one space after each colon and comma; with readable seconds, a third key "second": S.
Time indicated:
{"hour": 10, "minute": 13}
